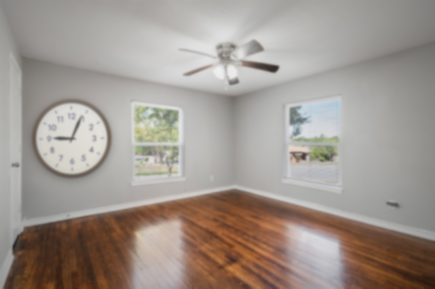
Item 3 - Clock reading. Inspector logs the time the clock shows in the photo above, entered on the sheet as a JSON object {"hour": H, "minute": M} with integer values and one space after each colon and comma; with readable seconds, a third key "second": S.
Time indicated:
{"hour": 9, "minute": 4}
